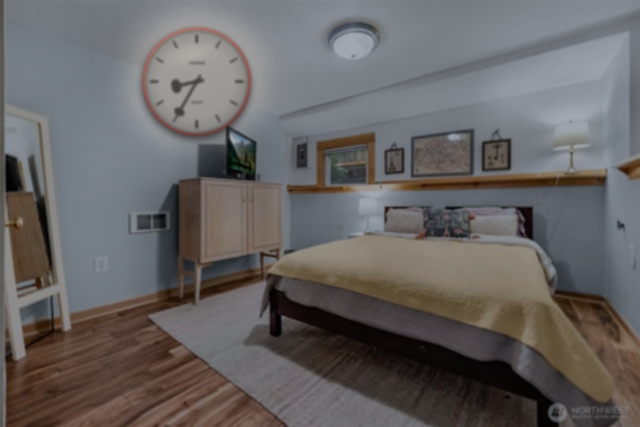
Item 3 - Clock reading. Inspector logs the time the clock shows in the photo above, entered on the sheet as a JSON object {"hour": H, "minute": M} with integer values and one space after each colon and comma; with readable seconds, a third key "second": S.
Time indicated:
{"hour": 8, "minute": 35}
